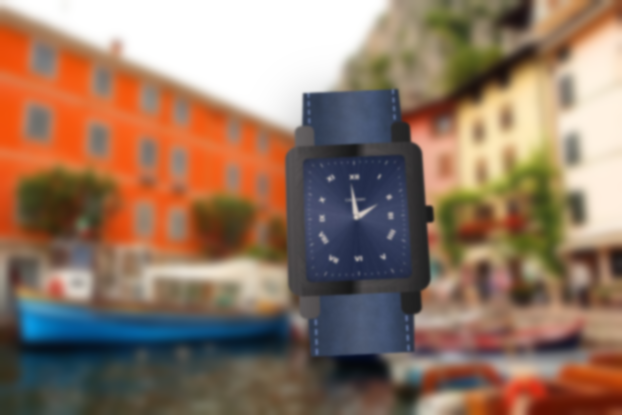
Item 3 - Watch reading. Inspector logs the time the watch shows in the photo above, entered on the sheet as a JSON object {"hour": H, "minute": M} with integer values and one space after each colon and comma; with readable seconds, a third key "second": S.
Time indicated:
{"hour": 1, "minute": 59}
